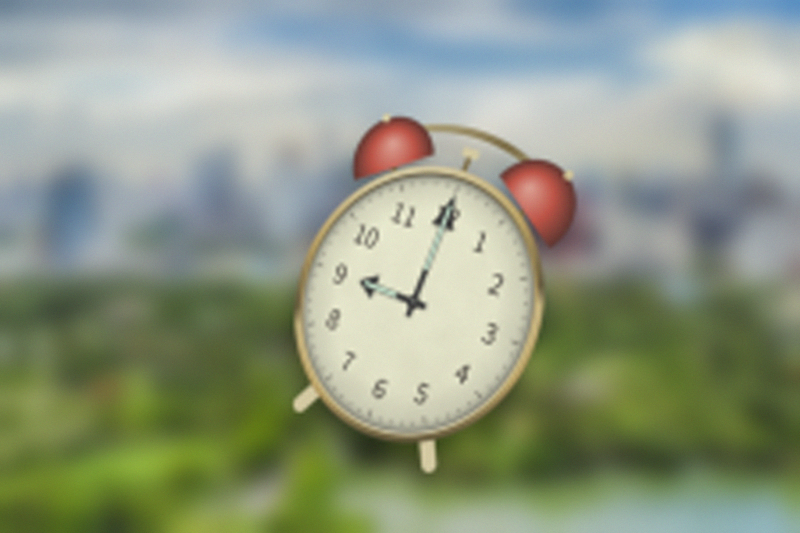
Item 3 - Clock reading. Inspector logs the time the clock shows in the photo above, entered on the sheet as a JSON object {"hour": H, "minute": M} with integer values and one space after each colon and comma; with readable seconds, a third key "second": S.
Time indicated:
{"hour": 9, "minute": 0}
